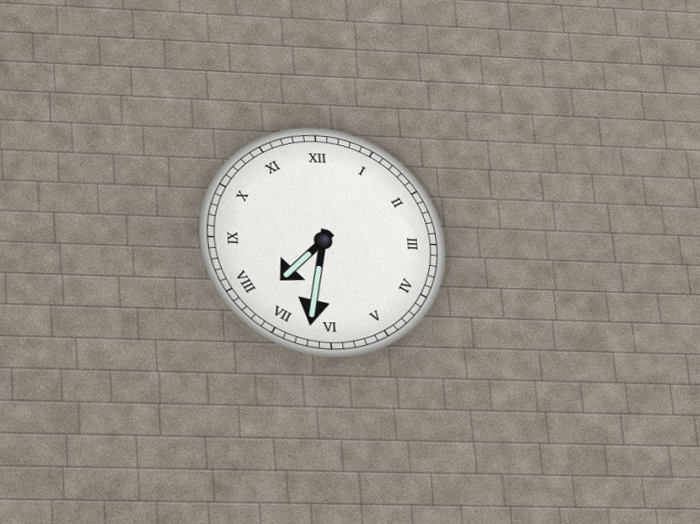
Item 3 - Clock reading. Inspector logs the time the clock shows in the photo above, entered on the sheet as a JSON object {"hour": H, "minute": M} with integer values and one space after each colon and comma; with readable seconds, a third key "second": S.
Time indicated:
{"hour": 7, "minute": 32}
